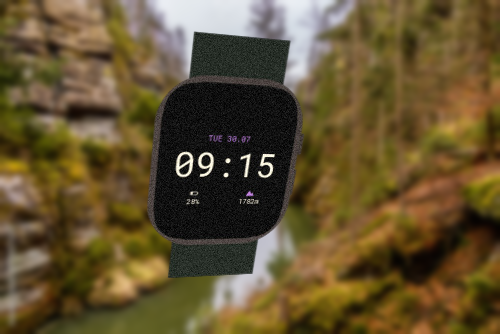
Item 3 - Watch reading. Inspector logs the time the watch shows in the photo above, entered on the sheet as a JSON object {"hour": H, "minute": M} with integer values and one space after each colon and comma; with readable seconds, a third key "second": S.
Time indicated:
{"hour": 9, "minute": 15}
